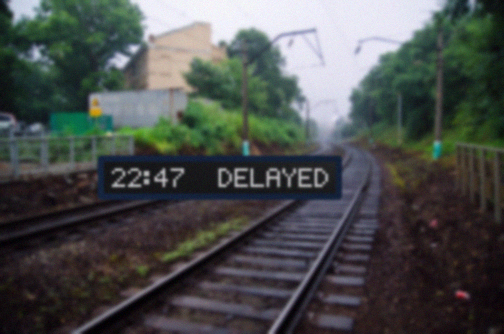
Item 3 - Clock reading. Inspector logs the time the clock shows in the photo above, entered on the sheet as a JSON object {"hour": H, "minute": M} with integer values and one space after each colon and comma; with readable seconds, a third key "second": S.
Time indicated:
{"hour": 22, "minute": 47}
